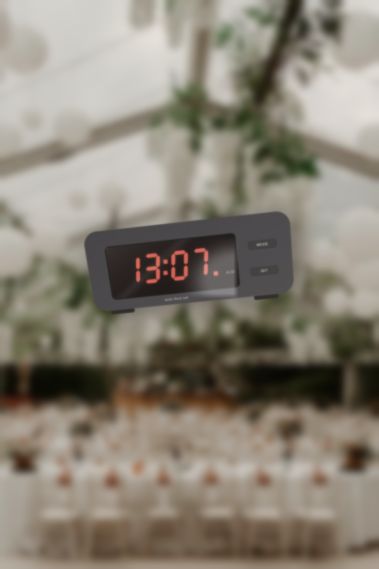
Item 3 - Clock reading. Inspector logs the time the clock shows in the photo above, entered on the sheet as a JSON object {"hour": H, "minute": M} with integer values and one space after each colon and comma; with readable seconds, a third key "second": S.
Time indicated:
{"hour": 13, "minute": 7}
